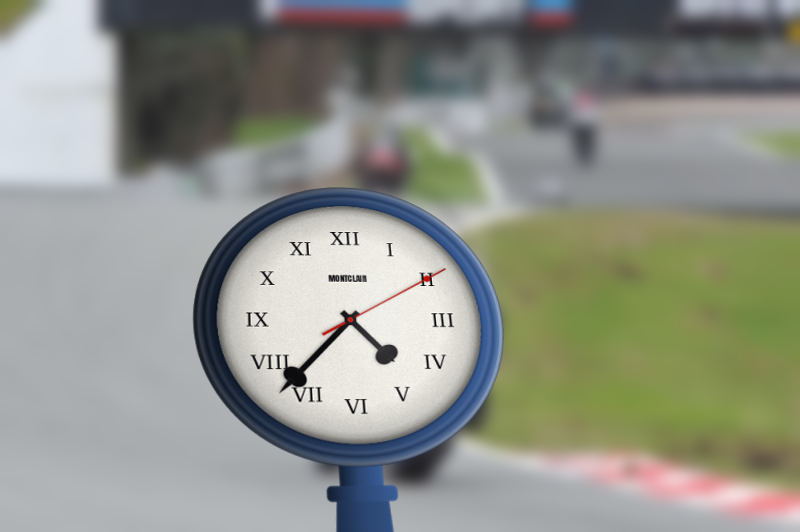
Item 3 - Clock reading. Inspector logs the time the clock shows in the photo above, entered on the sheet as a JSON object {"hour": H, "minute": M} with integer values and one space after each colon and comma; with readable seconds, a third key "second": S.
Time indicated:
{"hour": 4, "minute": 37, "second": 10}
